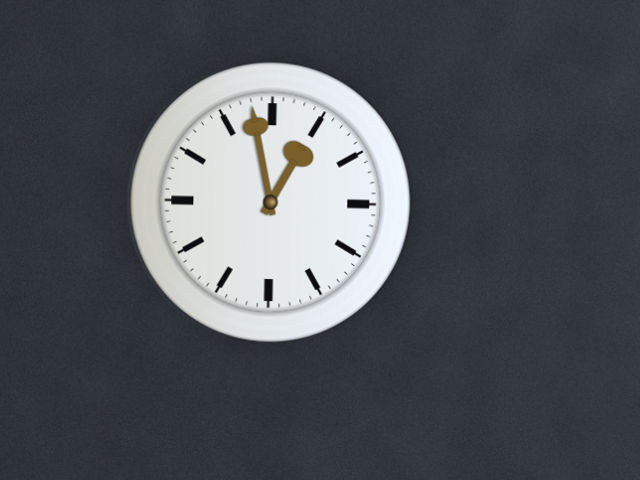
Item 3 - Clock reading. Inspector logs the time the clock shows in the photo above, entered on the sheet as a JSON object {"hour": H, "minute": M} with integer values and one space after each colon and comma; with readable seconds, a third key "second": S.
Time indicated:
{"hour": 12, "minute": 58}
